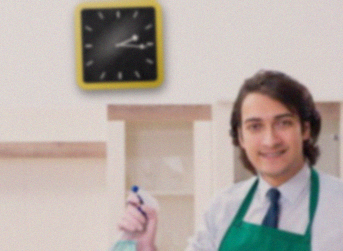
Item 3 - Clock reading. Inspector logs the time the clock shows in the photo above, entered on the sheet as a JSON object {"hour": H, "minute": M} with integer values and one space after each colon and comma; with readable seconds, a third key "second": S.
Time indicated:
{"hour": 2, "minute": 16}
